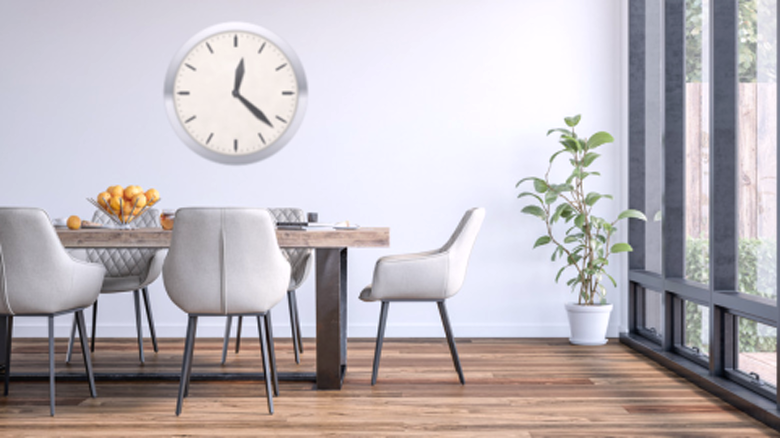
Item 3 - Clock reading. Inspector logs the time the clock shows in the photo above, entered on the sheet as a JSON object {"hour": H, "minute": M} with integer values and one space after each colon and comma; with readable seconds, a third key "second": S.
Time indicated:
{"hour": 12, "minute": 22}
